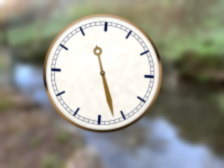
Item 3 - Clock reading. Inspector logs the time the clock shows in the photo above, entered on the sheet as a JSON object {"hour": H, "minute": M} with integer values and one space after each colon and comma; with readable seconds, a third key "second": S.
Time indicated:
{"hour": 11, "minute": 27}
